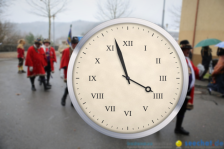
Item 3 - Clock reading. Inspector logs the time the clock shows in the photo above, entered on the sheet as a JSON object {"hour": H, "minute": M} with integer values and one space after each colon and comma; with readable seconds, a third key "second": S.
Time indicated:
{"hour": 3, "minute": 57}
